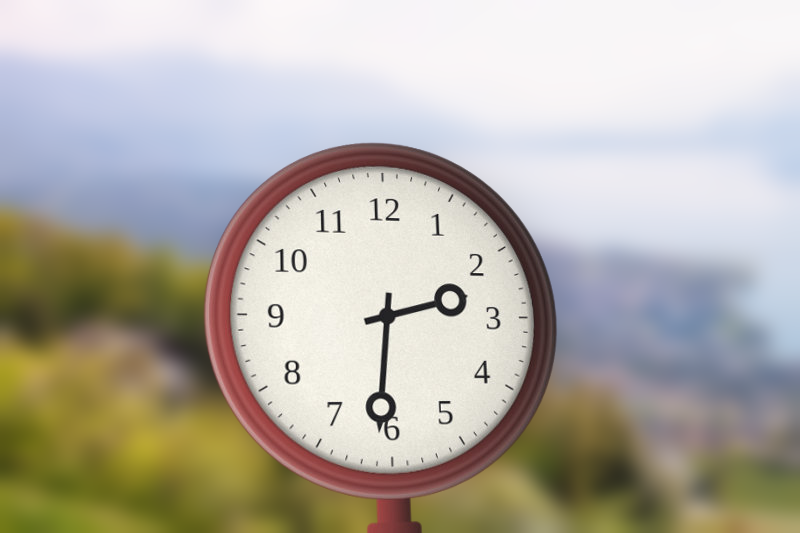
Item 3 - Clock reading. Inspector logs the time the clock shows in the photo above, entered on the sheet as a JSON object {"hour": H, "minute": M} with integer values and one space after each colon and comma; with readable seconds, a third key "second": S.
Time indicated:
{"hour": 2, "minute": 31}
